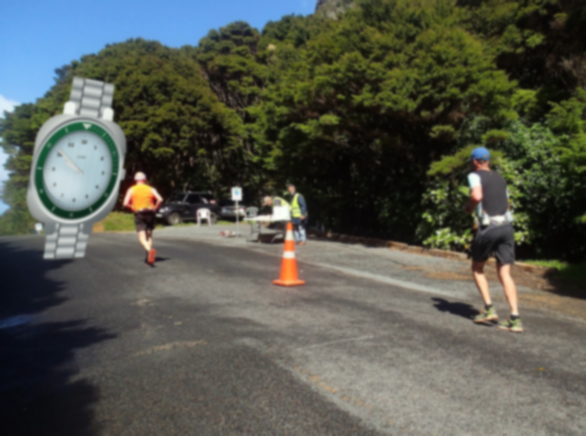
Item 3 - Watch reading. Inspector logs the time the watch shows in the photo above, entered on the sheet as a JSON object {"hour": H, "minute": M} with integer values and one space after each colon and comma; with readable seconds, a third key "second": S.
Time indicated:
{"hour": 9, "minute": 51}
